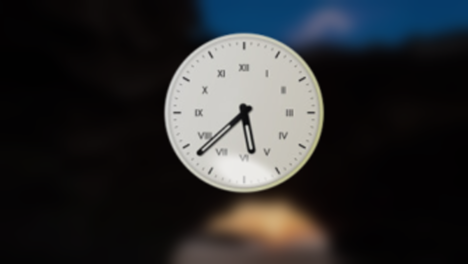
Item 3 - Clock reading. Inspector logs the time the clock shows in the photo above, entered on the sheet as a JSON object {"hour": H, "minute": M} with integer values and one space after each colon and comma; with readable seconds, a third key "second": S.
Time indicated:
{"hour": 5, "minute": 38}
